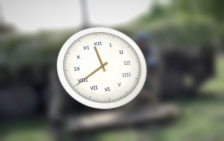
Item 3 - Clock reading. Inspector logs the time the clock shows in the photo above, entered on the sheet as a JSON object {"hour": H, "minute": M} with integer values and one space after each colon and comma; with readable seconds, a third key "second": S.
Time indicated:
{"hour": 11, "minute": 40}
